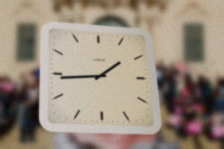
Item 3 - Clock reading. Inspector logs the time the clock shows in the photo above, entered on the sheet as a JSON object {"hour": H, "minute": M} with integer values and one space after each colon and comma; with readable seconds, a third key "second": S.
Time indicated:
{"hour": 1, "minute": 44}
